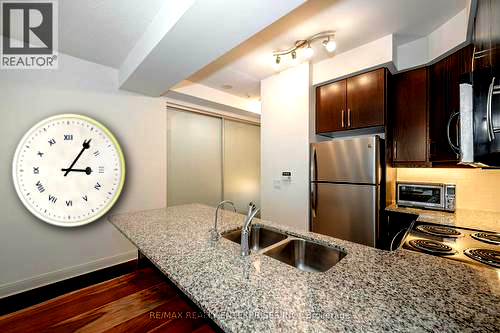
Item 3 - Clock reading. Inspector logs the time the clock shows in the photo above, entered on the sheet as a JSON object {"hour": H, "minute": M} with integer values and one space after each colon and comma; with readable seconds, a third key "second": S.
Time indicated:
{"hour": 3, "minute": 6}
